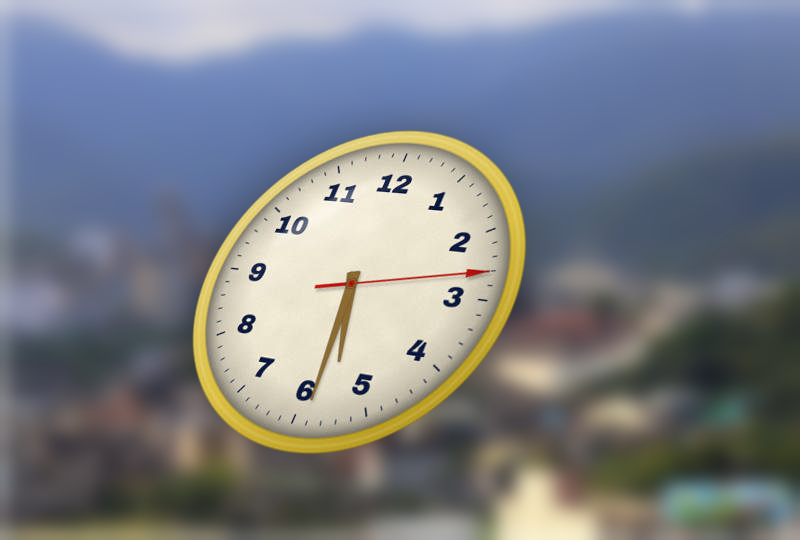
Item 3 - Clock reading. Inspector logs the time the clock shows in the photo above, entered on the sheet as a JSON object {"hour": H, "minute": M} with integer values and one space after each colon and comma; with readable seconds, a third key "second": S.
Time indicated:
{"hour": 5, "minute": 29, "second": 13}
